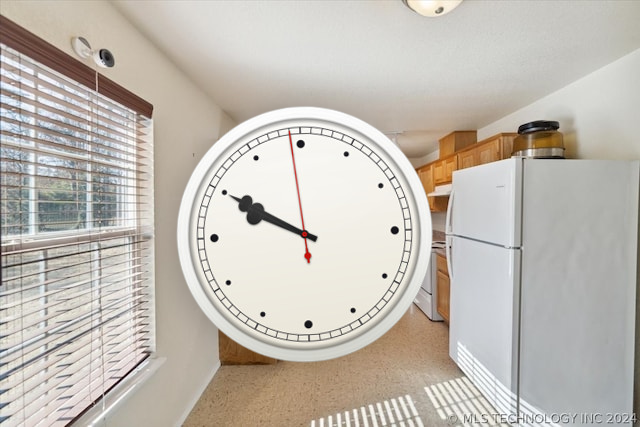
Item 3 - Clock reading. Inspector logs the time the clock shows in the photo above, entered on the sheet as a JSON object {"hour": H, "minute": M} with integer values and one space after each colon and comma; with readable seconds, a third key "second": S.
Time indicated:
{"hour": 9, "minute": 49, "second": 59}
